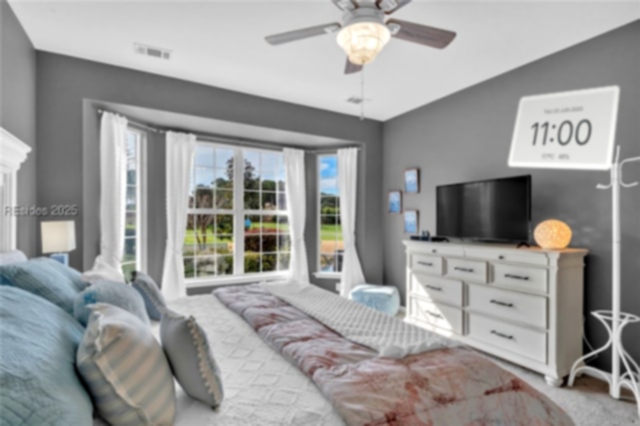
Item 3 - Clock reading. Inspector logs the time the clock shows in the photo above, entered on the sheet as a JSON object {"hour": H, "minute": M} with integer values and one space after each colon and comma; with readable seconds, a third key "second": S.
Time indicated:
{"hour": 11, "minute": 0}
